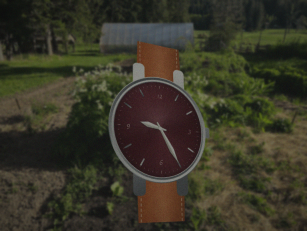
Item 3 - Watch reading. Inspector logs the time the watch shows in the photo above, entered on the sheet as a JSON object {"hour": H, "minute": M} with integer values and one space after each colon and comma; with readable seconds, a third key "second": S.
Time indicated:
{"hour": 9, "minute": 25}
